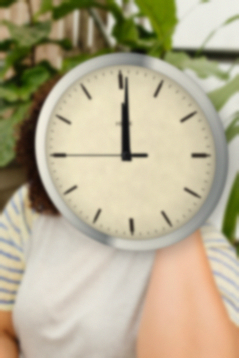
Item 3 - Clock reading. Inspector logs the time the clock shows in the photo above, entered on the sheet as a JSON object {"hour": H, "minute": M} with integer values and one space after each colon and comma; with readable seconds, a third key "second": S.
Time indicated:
{"hour": 12, "minute": 0, "second": 45}
